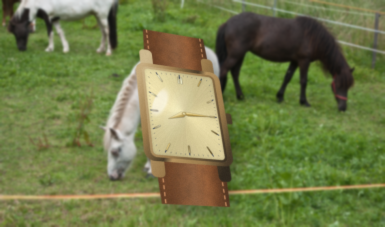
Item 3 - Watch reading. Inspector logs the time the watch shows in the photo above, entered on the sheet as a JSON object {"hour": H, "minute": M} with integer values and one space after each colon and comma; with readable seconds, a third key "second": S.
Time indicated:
{"hour": 8, "minute": 15}
